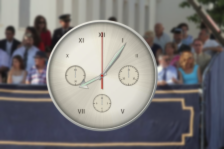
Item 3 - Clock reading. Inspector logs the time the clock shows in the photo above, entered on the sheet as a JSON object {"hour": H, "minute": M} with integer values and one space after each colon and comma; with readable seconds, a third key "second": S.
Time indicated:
{"hour": 8, "minute": 6}
